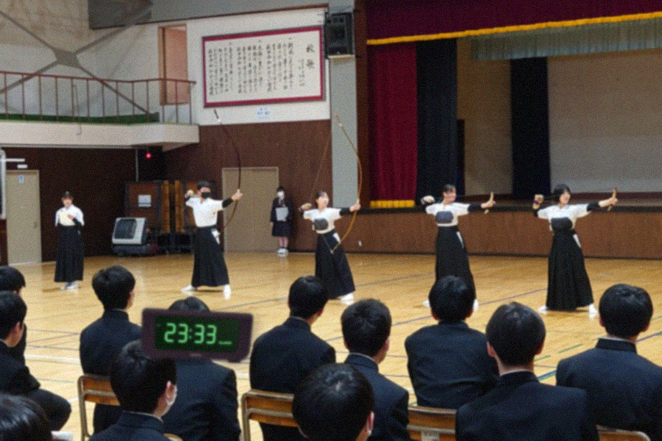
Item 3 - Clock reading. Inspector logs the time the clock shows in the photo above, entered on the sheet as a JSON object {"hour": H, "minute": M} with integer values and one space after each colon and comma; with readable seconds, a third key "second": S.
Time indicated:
{"hour": 23, "minute": 33}
